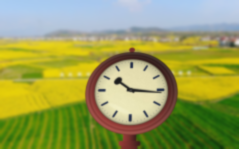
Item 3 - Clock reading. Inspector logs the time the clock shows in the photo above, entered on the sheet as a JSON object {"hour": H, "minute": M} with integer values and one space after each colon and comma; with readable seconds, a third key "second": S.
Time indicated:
{"hour": 10, "minute": 16}
